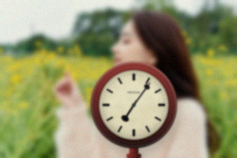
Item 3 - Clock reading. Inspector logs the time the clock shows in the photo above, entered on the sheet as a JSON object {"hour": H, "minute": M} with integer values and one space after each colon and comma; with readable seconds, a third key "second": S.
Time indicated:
{"hour": 7, "minute": 6}
